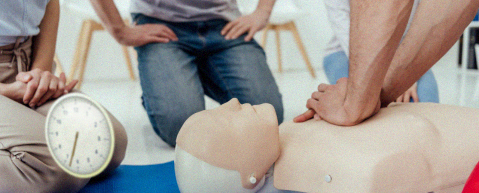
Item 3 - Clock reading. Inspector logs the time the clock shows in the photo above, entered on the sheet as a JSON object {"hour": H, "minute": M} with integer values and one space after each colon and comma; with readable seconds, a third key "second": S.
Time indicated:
{"hour": 6, "minute": 33}
